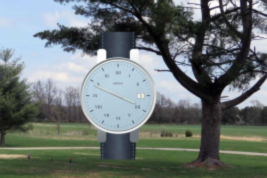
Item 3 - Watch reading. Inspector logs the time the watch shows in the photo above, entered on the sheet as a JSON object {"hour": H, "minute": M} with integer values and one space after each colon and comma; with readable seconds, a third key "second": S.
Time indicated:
{"hour": 3, "minute": 49}
